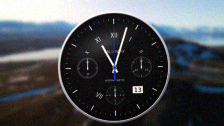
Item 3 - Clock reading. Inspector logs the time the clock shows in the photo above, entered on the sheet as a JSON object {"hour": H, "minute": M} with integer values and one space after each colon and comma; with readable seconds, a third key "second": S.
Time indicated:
{"hour": 11, "minute": 3}
